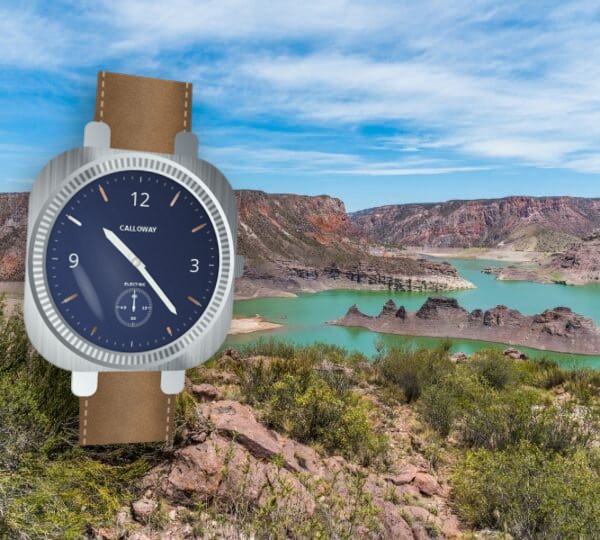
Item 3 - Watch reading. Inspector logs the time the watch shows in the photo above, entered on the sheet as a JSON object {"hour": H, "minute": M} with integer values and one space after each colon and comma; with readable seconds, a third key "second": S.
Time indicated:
{"hour": 10, "minute": 23}
